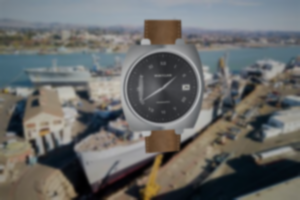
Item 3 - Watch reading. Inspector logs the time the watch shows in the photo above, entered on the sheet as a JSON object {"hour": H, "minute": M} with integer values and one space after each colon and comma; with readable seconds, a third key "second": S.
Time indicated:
{"hour": 1, "minute": 40}
